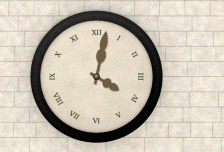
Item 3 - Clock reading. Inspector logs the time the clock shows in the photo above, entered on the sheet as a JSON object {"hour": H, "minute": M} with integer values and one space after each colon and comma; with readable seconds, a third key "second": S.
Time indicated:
{"hour": 4, "minute": 2}
